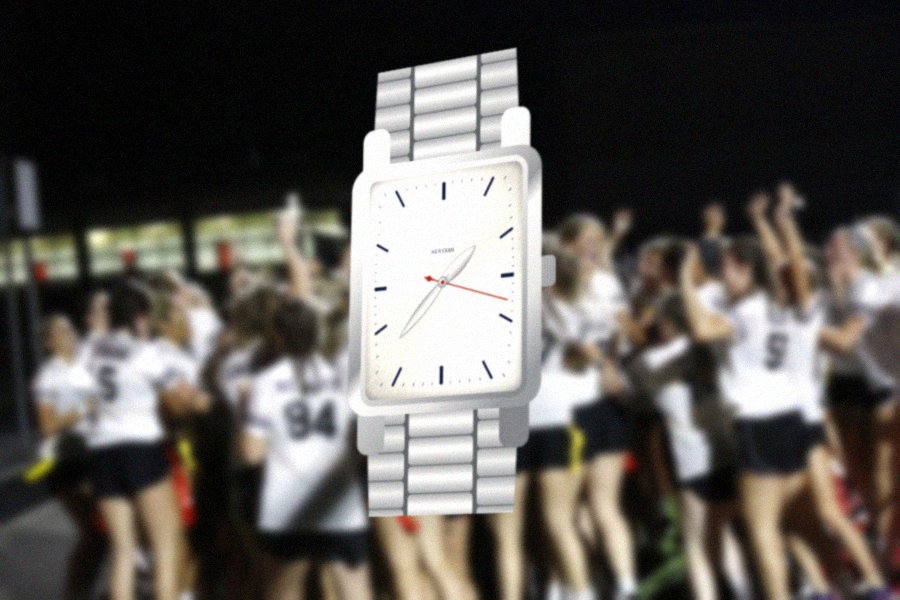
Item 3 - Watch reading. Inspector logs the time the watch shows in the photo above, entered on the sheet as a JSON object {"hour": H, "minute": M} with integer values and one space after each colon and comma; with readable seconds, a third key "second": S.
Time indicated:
{"hour": 1, "minute": 37, "second": 18}
